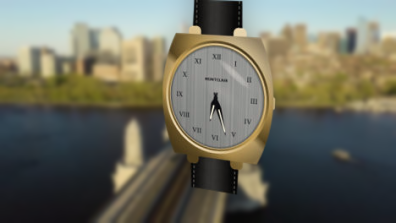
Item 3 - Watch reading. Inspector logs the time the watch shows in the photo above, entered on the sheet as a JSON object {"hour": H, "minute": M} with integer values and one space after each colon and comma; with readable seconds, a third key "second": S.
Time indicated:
{"hour": 6, "minute": 27}
